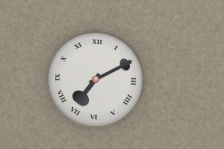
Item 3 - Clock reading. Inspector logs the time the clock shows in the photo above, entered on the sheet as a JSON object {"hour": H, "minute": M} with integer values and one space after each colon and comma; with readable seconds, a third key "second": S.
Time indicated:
{"hour": 7, "minute": 10}
